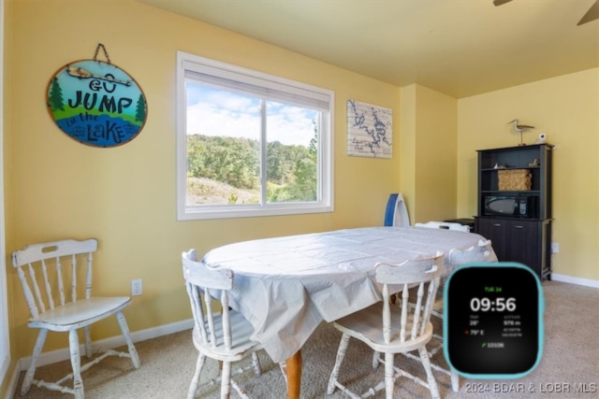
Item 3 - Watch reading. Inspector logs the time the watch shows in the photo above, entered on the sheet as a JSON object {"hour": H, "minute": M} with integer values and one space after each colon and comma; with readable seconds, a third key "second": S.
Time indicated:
{"hour": 9, "minute": 56}
